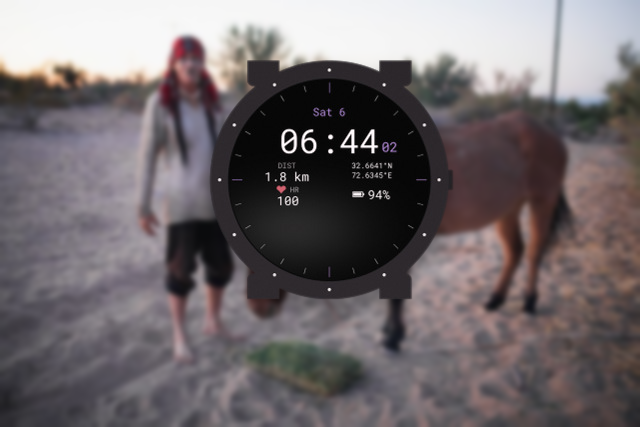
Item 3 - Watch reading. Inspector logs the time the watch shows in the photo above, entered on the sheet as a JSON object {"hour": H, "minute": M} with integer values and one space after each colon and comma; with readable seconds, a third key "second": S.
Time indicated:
{"hour": 6, "minute": 44, "second": 2}
